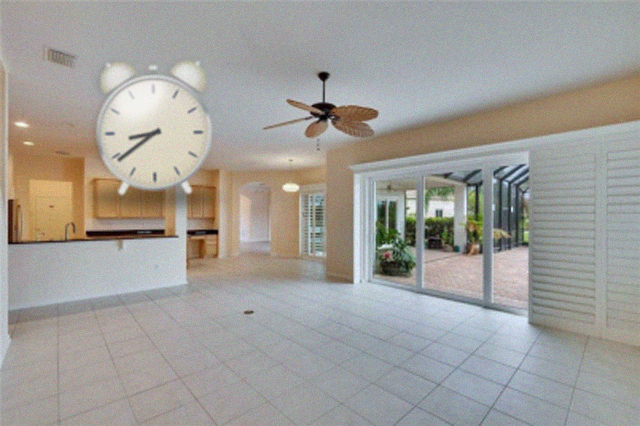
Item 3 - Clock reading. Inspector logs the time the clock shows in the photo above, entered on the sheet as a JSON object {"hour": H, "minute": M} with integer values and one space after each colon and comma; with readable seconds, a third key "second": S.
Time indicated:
{"hour": 8, "minute": 39}
